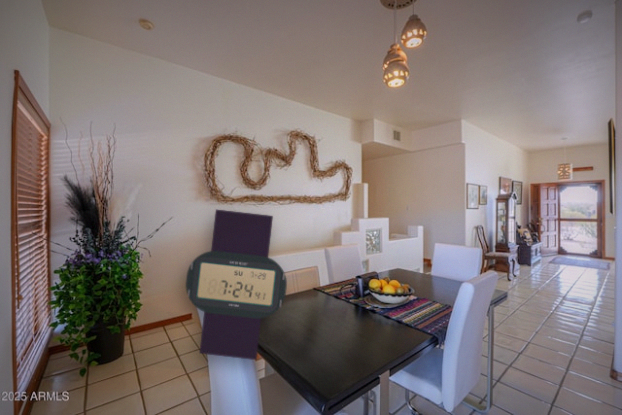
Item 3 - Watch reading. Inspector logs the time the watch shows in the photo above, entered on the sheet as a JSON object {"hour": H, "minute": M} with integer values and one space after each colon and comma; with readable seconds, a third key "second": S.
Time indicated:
{"hour": 7, "minute": 24, "second": 41}
